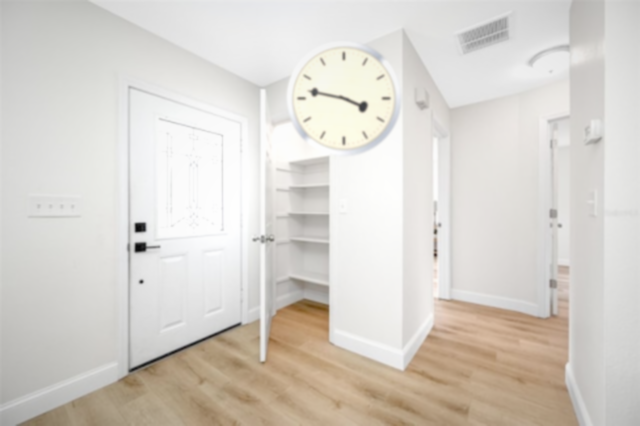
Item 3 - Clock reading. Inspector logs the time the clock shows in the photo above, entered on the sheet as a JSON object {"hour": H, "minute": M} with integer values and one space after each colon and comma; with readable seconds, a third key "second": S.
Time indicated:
{"hour": 3, "minute": 47}
